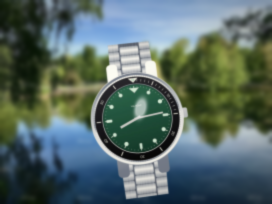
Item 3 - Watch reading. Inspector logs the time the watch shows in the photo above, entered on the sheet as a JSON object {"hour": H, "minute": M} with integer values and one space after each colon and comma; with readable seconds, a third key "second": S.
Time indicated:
{"hour": 8, "minute": 14}
